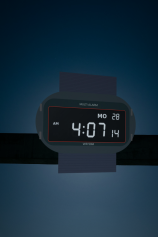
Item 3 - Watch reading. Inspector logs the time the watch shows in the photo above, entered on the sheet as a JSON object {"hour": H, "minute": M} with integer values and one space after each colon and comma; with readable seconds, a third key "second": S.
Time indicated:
{"hour": 4, "minute": 7, "second": 14}
